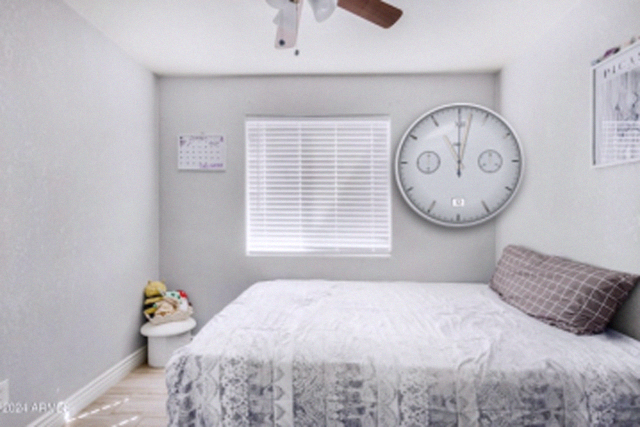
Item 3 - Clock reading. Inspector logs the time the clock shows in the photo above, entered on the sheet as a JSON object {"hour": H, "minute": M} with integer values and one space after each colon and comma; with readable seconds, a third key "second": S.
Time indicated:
{"hour": 11, "minute": 2}
